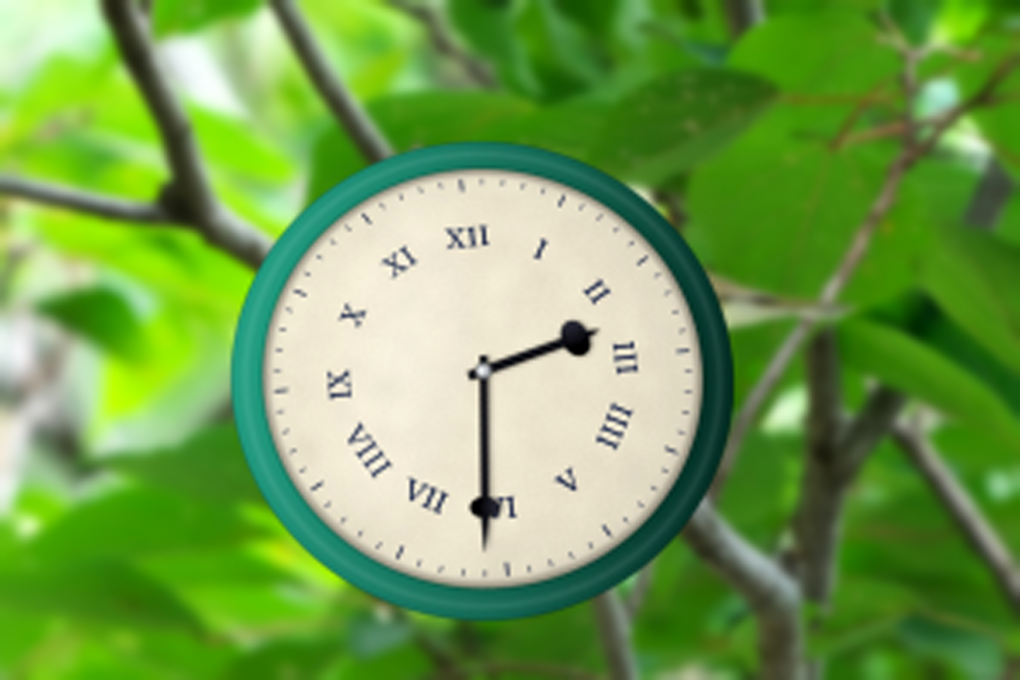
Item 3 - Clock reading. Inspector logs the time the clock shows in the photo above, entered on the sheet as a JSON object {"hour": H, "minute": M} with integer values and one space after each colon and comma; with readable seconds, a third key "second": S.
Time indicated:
{"hour": 2, "minute": 31}
